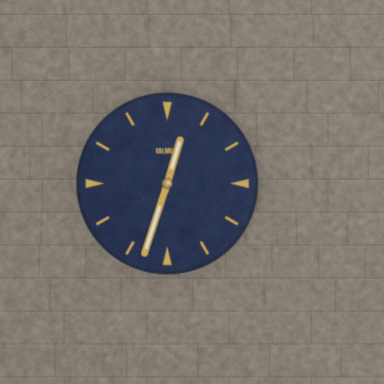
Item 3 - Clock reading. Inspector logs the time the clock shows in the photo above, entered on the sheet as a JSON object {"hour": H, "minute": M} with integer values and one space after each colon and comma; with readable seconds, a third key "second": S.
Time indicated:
{"hour": 12, "minute": 33}
